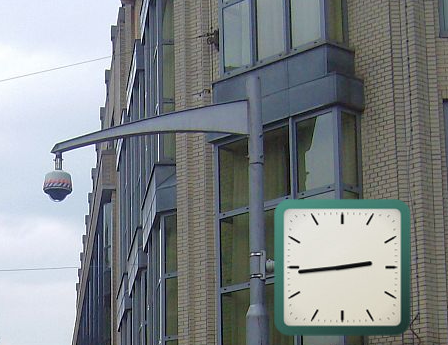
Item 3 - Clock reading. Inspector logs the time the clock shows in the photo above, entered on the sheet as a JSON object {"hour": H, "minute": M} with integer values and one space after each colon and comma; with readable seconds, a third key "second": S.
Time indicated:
{"hour": 2, "minute": 44}
